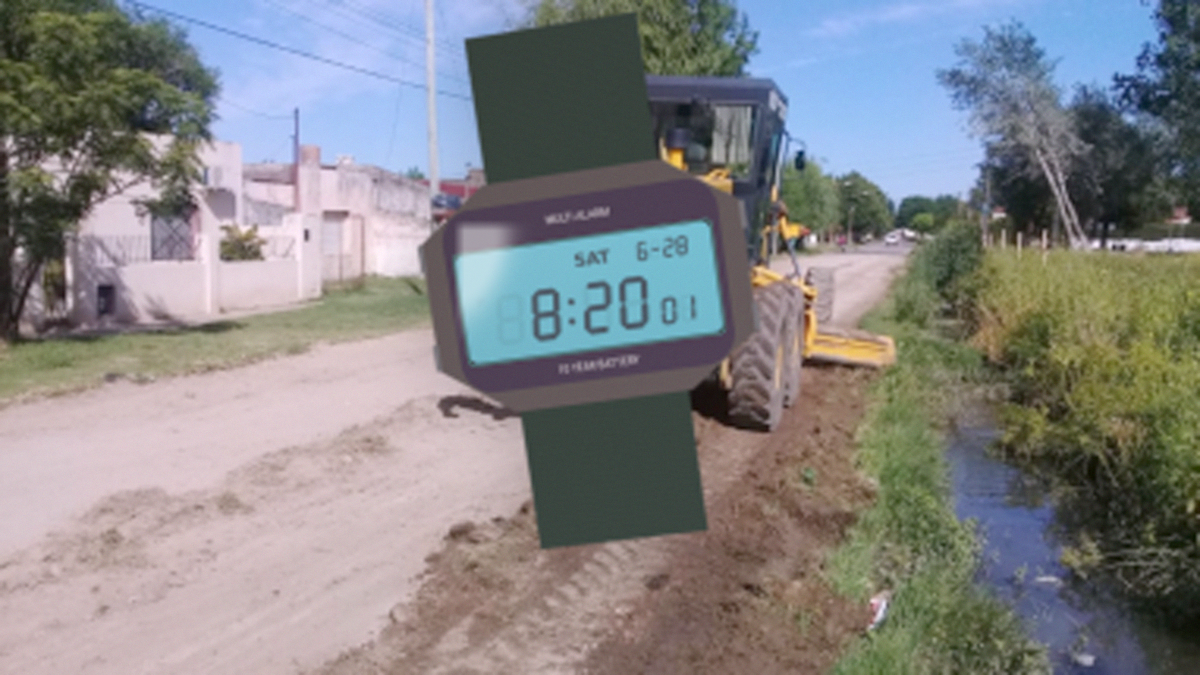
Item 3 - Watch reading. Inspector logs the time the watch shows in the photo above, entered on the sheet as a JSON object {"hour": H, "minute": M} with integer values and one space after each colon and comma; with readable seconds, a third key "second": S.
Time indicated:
{"hour": 8, "minute": 20, "second": 1}
